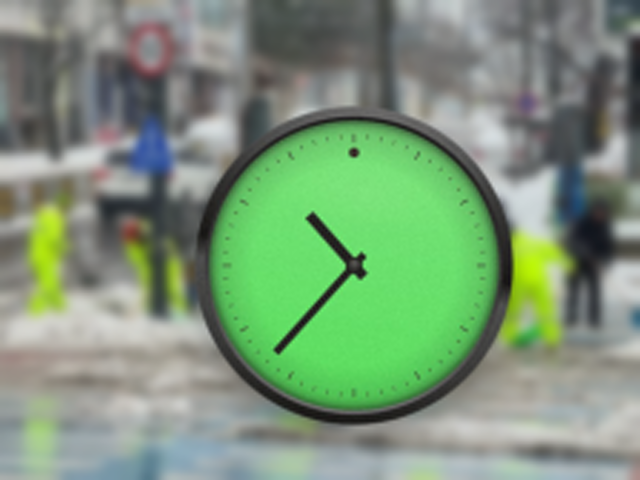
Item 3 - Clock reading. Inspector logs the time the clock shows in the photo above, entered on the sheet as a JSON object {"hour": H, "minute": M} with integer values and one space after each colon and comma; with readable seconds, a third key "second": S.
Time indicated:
{"hour": 10, "minute": 37}
